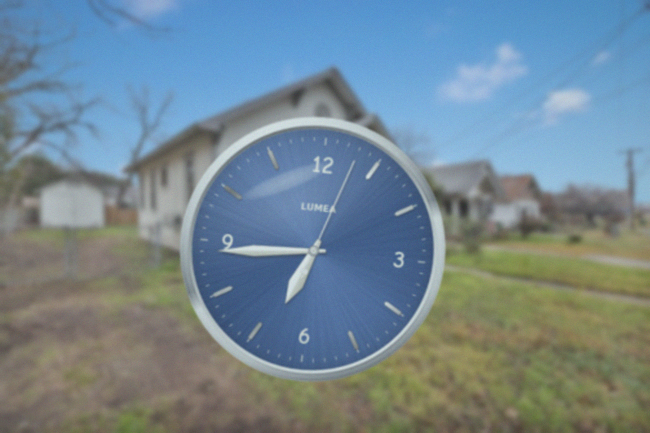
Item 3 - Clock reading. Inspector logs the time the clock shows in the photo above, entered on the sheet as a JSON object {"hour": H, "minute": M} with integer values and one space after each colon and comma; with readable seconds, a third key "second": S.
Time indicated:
{"hour": 6, "minute": 44, "second": 3}
